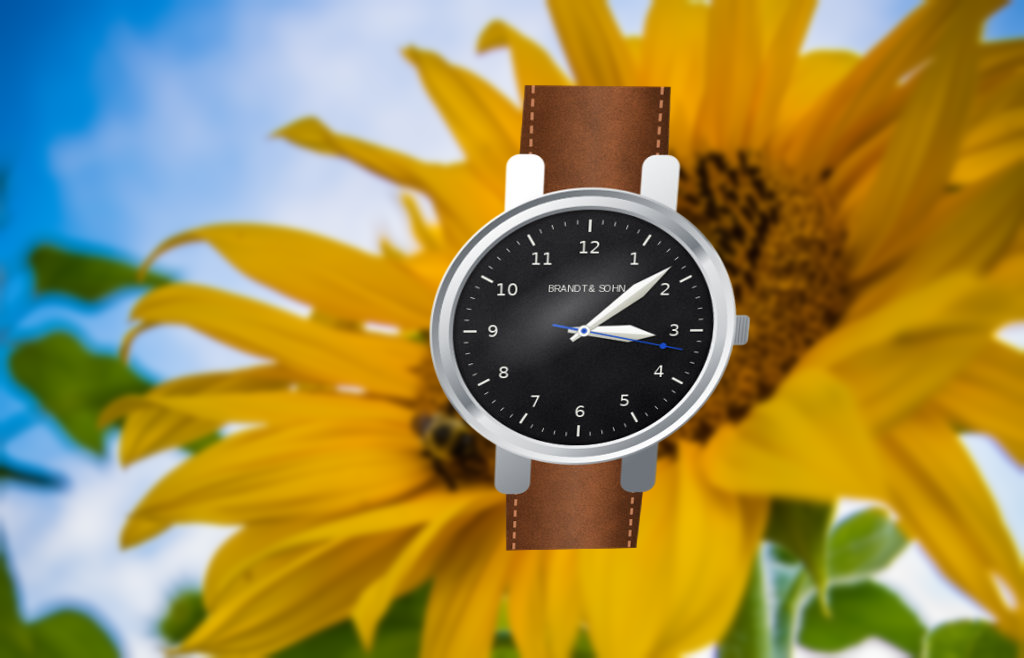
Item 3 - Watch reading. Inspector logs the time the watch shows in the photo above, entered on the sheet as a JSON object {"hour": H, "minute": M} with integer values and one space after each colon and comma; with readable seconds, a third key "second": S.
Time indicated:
{"hour": 3, "minute": 8, "second": 17}
